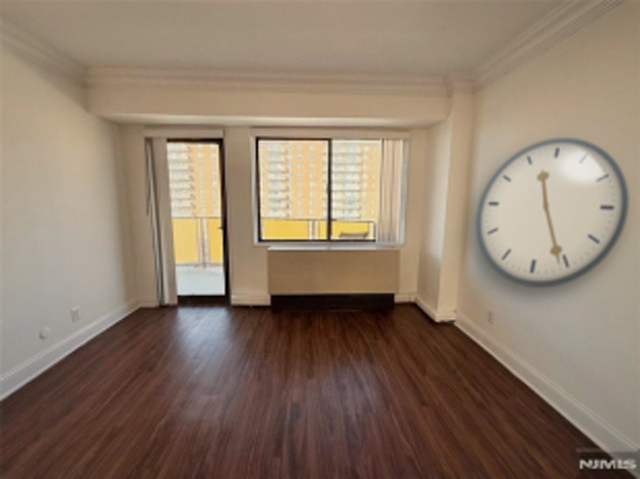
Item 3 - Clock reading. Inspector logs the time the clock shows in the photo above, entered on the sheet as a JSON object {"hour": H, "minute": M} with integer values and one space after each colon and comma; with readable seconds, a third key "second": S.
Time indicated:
{"hour": 11, "minute": 26}
